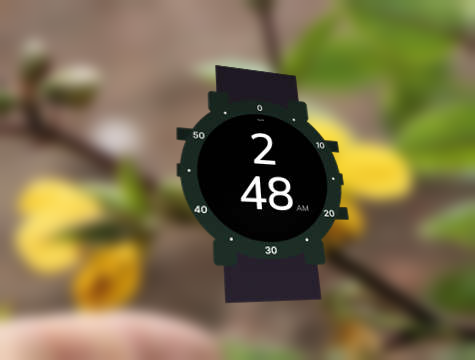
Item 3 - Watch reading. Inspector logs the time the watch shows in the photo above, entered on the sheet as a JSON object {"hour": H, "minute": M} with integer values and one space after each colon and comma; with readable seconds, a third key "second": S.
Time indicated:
{"hour": 2, "minute": 48}
